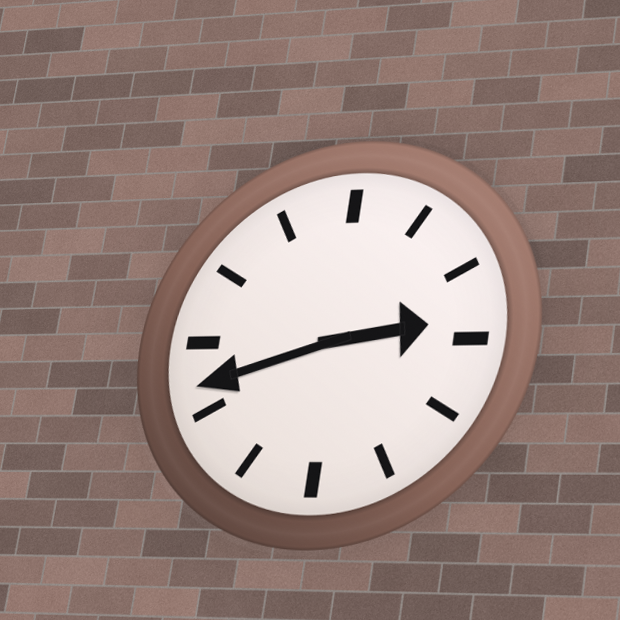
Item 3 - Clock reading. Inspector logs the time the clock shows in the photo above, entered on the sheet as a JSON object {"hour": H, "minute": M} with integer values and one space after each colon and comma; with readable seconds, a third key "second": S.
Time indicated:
{"hour": 2, "minute": 42}
